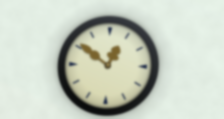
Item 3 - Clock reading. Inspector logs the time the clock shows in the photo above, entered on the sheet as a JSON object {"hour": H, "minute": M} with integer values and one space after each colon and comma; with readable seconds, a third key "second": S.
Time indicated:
{"hour": 12, "minute": 51}
